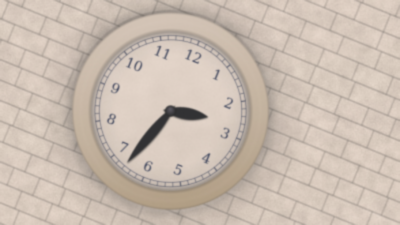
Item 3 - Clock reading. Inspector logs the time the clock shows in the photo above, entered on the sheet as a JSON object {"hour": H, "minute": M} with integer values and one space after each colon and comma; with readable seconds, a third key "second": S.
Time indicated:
{"hour": 2, "minute": 33}
